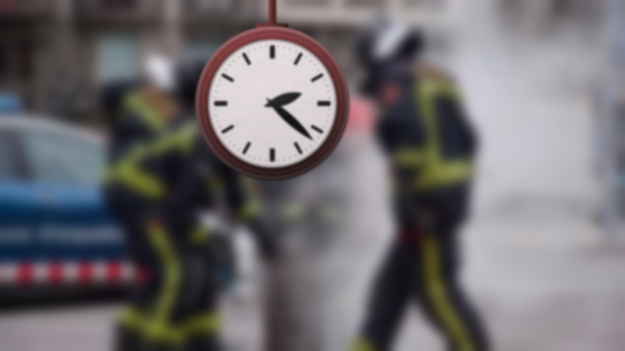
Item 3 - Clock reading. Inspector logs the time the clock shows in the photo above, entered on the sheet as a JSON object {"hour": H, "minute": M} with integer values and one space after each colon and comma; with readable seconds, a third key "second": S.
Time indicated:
{"hour": 2, "minute": 22}
